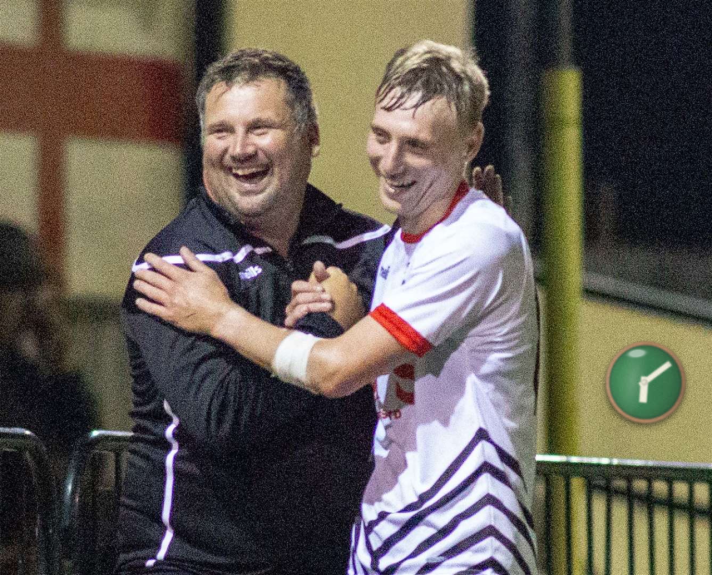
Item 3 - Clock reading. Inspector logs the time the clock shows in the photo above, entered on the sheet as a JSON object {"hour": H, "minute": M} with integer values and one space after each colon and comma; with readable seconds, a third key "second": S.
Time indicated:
{"hour": 6, "minute": 9}
